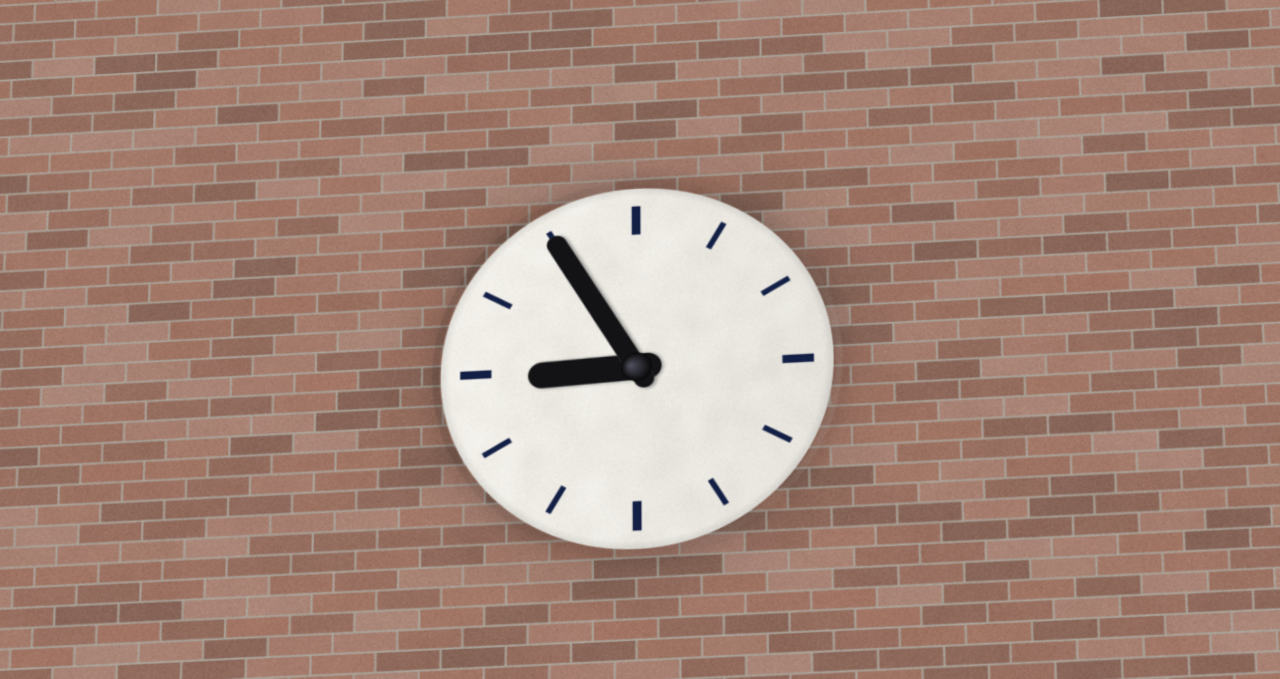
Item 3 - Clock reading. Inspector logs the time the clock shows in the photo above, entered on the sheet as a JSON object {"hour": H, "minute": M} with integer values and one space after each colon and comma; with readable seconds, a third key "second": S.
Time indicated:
{"hour": 8, "minute": 55}
